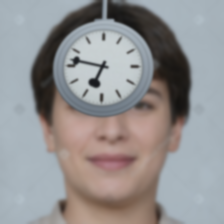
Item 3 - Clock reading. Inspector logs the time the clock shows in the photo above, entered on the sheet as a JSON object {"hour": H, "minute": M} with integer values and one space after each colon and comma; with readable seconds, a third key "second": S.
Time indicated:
{"hour": 6, "minute": 47}
